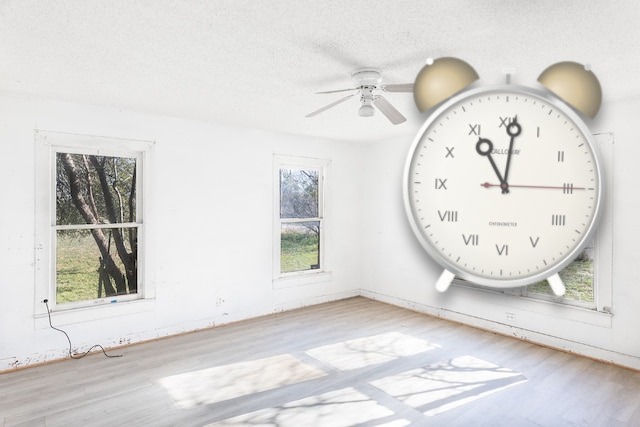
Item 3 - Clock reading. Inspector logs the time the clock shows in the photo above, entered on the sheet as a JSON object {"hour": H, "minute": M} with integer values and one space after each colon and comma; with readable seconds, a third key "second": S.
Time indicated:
{"hour": 11, "minute": 1, "second": 15}
